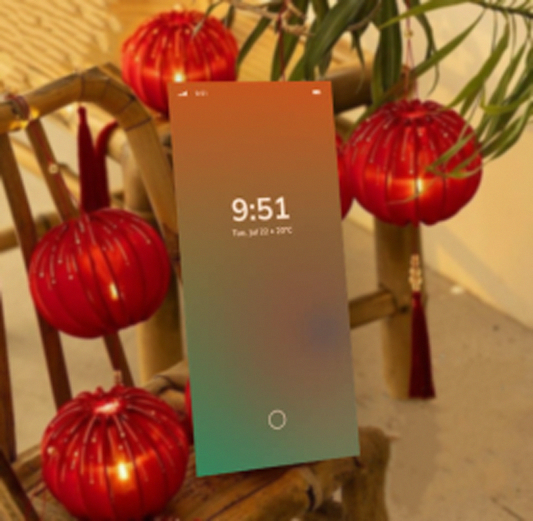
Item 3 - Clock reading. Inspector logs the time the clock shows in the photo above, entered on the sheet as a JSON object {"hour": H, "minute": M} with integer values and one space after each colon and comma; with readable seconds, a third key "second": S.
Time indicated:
{"hour": 9, "minute": 51}
